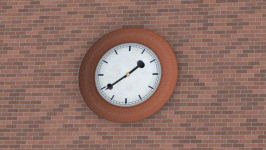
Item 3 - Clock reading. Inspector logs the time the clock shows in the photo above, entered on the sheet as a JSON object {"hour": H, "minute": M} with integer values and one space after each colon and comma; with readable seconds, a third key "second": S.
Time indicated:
{"hour": 1, "minute": 39}
